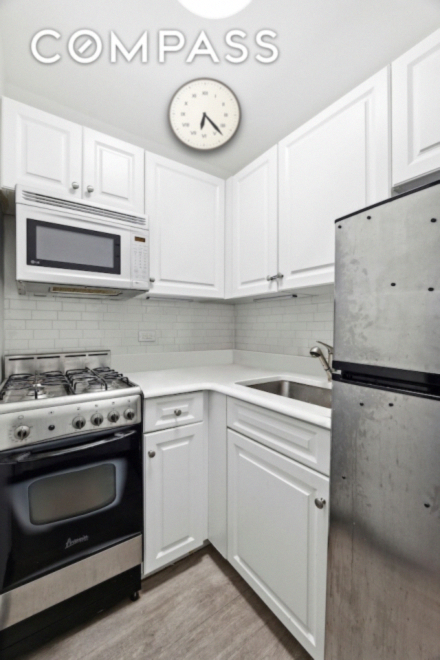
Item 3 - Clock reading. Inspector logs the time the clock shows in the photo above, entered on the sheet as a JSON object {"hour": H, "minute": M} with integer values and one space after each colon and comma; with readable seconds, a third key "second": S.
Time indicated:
{"hour": 6, "minute": 23}
